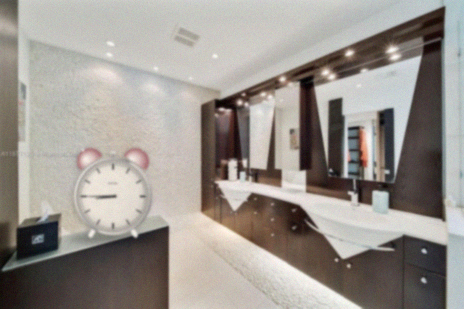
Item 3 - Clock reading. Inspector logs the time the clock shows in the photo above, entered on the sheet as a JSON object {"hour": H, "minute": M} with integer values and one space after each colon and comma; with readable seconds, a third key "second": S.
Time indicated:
{"hour": 8, "minute": 45}
